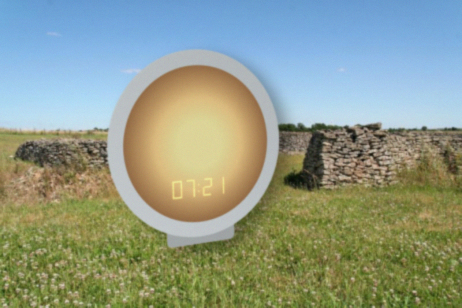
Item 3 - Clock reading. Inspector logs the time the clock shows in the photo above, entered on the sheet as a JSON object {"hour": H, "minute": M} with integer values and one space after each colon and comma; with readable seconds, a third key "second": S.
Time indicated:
{"hour": 7, "minute": 21}
